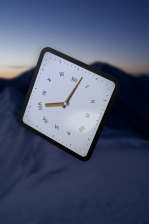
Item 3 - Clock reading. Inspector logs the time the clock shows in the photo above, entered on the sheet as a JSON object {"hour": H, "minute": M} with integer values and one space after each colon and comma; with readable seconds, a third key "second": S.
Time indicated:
{"hour": 8, "minute": 2}
